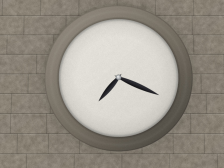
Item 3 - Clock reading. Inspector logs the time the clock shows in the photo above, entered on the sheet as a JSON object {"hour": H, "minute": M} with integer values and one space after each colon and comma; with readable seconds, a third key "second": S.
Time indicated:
{"hour": 7, "minute": 19}
